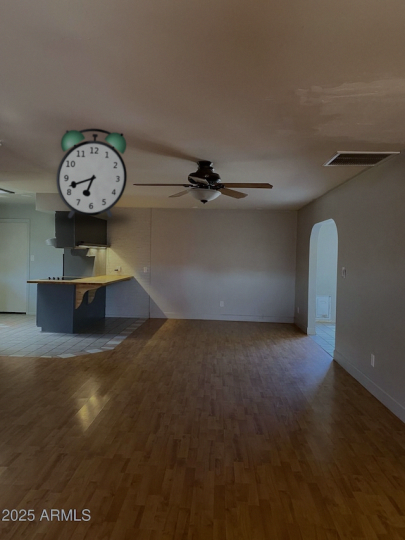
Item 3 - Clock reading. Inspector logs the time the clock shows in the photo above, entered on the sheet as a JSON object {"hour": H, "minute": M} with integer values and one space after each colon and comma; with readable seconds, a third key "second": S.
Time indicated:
{"hour": 6, "minute": 42}
